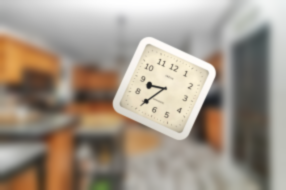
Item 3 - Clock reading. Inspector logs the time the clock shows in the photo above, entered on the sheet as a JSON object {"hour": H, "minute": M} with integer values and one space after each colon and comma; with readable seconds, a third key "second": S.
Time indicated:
{"hour": 8, "minute": 35}
